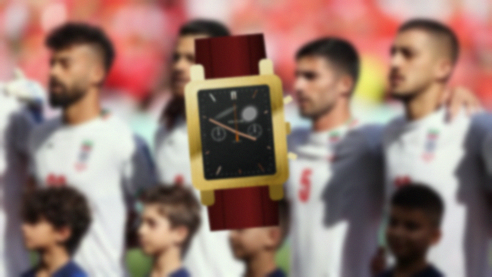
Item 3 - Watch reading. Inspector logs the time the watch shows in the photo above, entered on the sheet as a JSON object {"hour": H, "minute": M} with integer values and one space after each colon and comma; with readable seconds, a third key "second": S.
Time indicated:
{"hour": 3, "minute": 50}
